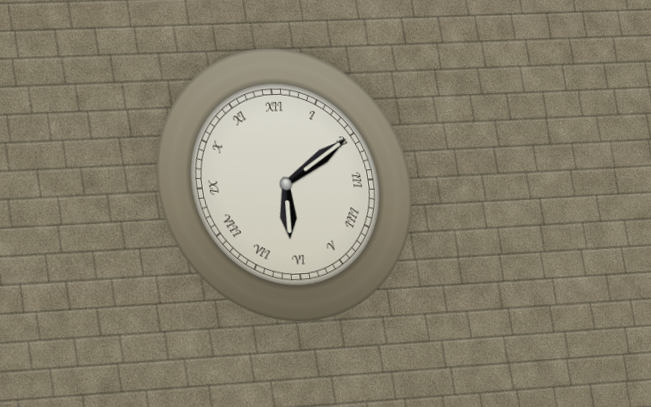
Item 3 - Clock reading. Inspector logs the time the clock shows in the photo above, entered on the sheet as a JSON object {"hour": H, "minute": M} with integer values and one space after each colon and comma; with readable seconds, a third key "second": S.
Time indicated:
{"hour": 6, "minute": 10}
